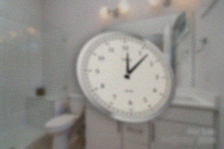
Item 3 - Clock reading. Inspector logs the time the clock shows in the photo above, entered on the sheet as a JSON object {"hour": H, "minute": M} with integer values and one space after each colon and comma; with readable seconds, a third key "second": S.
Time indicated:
{"hour": 12, "minute": 7}
